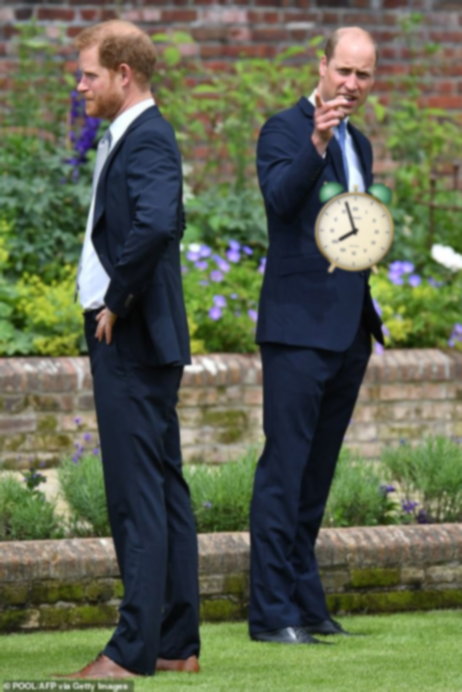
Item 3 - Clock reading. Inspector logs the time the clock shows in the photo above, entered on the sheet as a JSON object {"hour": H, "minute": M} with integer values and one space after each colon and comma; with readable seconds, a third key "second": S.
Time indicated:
{"hour": 7, "minute": 57}
